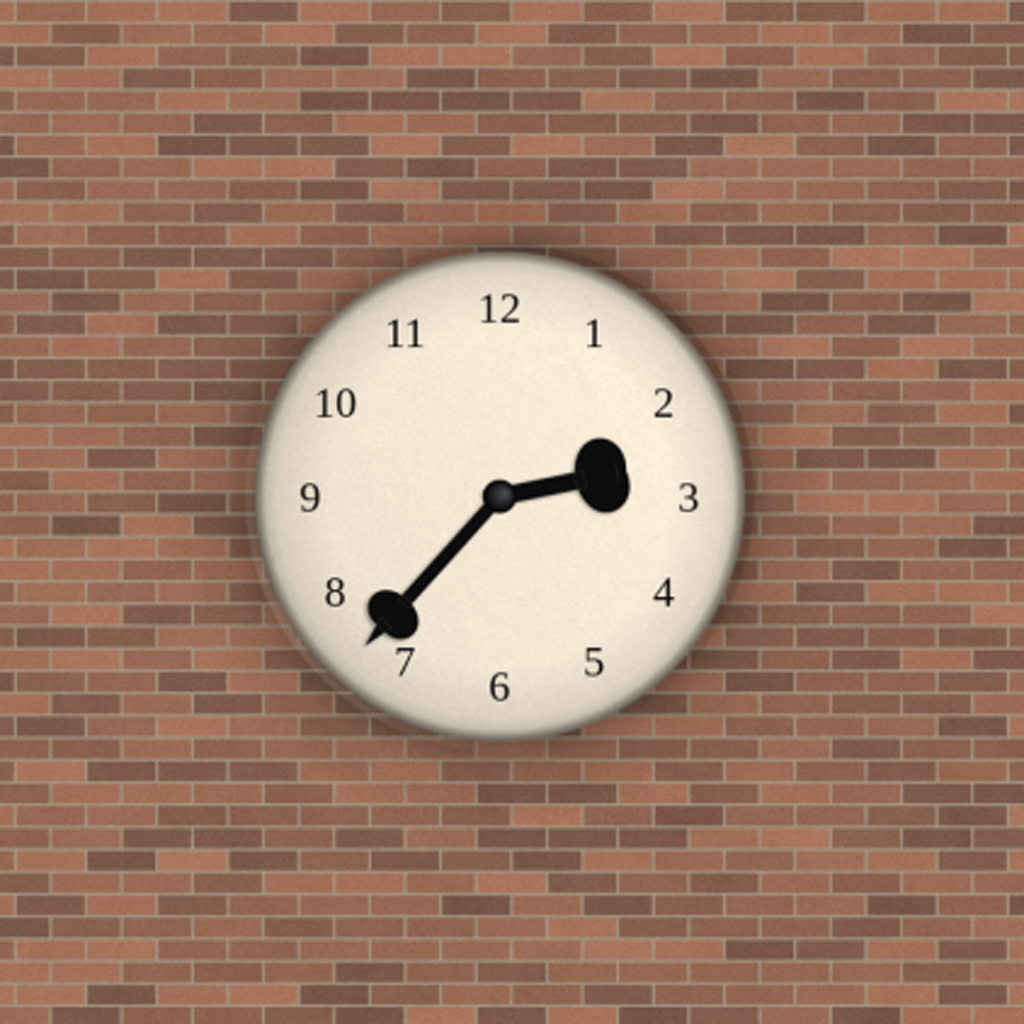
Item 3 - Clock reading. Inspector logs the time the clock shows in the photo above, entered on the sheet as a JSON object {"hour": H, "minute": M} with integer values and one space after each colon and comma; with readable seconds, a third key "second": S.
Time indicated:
{"hour": 2, "minute": 37}
